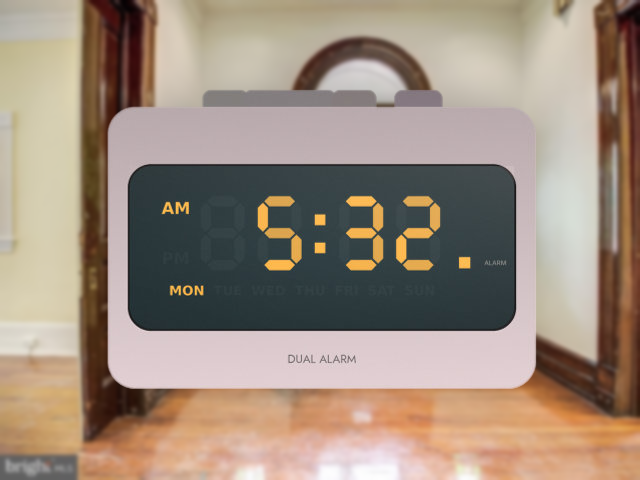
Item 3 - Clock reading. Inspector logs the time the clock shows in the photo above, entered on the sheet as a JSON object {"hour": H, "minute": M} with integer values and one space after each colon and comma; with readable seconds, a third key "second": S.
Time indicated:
{"hour": 5, "minute": 32}
